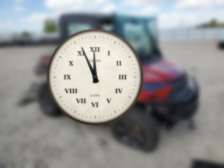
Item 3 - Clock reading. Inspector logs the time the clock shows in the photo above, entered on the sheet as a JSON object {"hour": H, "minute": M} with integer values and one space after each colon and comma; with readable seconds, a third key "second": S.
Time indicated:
{"hour": 11, "minute": 56}
